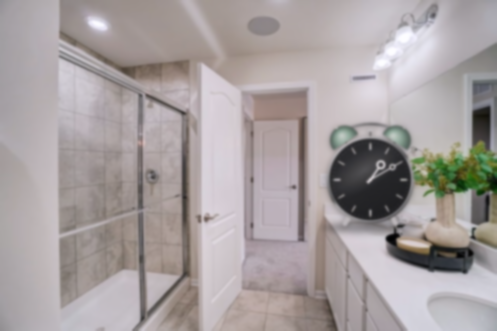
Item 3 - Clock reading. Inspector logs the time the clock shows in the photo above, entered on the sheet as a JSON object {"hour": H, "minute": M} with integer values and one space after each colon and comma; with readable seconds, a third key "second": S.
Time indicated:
{"hour": 1, "minute": 10}
